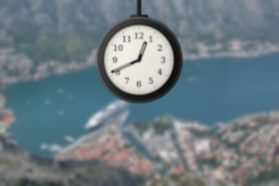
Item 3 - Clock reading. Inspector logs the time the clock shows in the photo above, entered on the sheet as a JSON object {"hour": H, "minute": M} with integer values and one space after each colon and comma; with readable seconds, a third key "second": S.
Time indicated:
{"hour": 12, "minute": 41}
